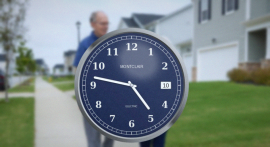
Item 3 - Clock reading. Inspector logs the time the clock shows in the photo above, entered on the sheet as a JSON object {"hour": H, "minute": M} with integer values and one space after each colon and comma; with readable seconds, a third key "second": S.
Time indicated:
{"hour": 4, "minute": 47}
